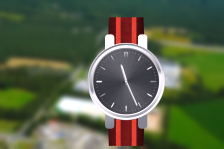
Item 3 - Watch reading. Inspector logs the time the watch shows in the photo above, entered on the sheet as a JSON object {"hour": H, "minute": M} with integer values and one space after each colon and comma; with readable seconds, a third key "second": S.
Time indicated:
{"hour": 11, "minute": 26}
